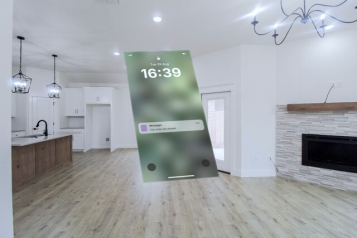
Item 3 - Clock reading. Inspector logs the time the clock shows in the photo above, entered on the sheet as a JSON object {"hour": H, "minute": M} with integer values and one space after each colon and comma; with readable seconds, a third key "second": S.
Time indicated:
{"hour": 16, "minute": 39}
